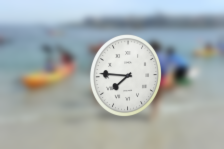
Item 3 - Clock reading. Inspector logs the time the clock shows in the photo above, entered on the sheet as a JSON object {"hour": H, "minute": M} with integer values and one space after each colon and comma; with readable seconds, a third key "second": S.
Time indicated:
{"hour": 7, "minute": 46}
